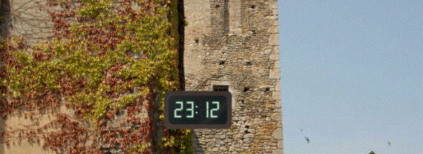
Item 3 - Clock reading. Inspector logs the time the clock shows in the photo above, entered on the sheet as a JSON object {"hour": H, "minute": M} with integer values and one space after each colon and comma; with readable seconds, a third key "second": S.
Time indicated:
{"hour": 23, "minute": 12}
